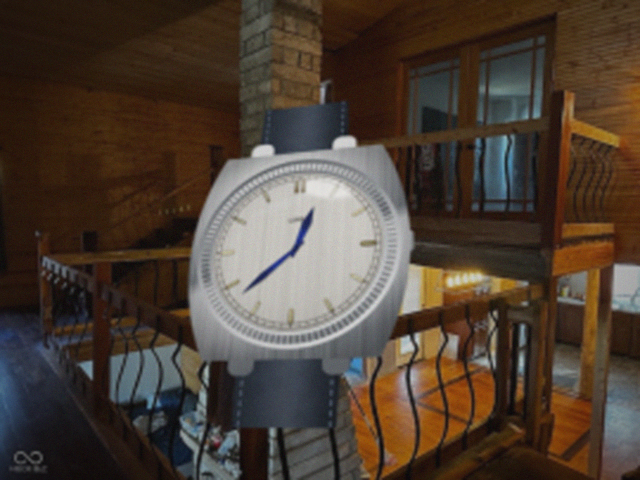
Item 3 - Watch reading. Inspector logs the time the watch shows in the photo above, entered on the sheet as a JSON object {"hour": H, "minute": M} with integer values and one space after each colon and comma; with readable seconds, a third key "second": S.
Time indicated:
{"hour": 12, "minute": 38}
